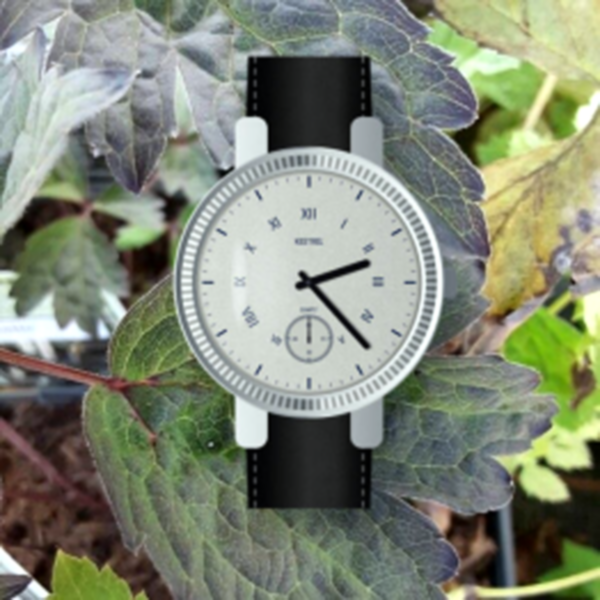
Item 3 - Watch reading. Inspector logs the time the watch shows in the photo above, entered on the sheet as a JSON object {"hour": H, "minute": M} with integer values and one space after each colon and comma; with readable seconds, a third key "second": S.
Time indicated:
{"hour": 2, "minute": 23}
